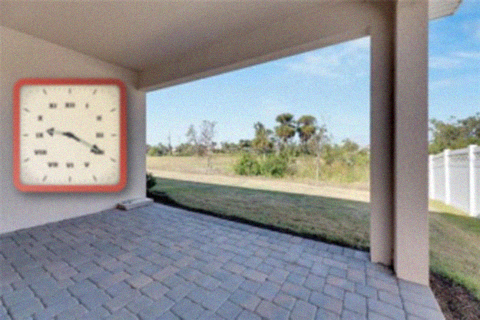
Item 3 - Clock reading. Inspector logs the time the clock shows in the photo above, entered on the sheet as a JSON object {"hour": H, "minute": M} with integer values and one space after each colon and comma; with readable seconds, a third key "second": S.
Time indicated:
{"hour": 9, "minute": 20}
